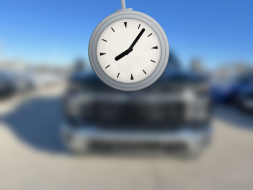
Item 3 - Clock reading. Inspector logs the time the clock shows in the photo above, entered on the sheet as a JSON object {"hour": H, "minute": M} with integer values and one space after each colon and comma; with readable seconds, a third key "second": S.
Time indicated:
{"hour": 8, "minute": 7}
